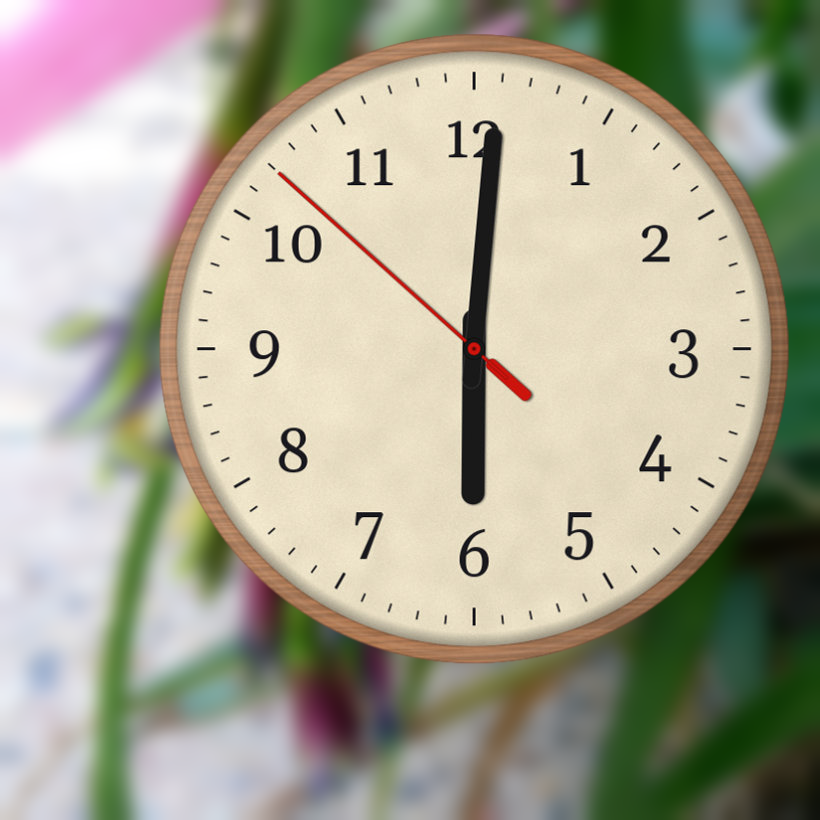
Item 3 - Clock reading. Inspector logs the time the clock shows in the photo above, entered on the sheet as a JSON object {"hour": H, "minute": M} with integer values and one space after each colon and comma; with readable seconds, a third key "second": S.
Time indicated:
{"hour": 6, "minute": 0, "second": 52}
